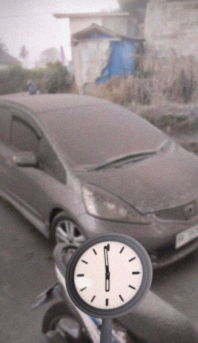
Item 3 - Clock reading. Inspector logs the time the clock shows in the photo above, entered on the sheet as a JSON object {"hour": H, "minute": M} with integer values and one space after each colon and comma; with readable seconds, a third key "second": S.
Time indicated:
{"hour": 5, "minute": 59}
